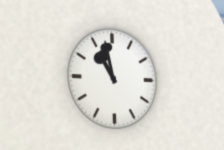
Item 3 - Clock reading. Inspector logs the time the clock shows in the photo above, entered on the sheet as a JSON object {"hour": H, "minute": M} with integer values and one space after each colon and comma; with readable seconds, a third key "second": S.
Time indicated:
{"hour": 10, "minute": 58}
